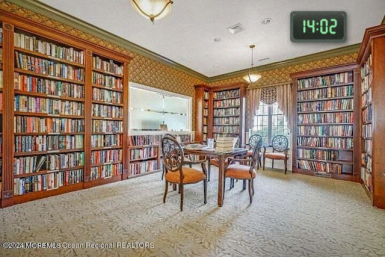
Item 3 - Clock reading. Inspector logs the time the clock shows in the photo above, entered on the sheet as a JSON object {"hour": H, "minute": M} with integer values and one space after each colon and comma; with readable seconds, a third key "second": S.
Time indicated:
{"hour": 14, "minute": 2}
